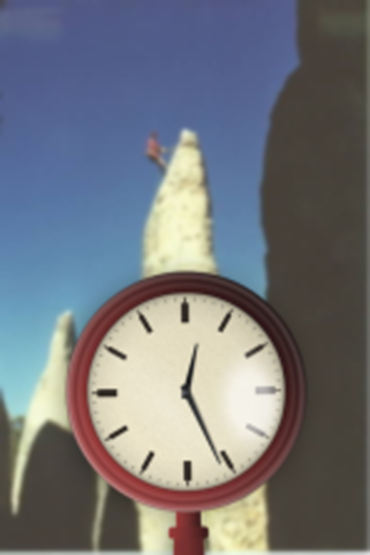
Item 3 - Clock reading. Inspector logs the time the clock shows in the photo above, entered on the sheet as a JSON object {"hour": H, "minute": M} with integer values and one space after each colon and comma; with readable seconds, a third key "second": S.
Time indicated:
{"hour": 12, "minute": 26}
